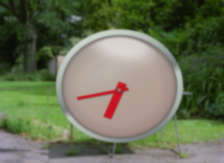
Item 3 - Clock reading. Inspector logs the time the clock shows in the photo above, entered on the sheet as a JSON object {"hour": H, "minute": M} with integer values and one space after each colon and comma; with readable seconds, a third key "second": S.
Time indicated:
{"hour": 6, "minute": 43}
